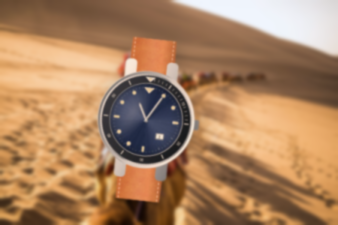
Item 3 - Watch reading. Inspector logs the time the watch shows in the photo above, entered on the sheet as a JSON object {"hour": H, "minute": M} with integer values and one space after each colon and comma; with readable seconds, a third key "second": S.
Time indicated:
{"hour": 11, "minute": 5}
